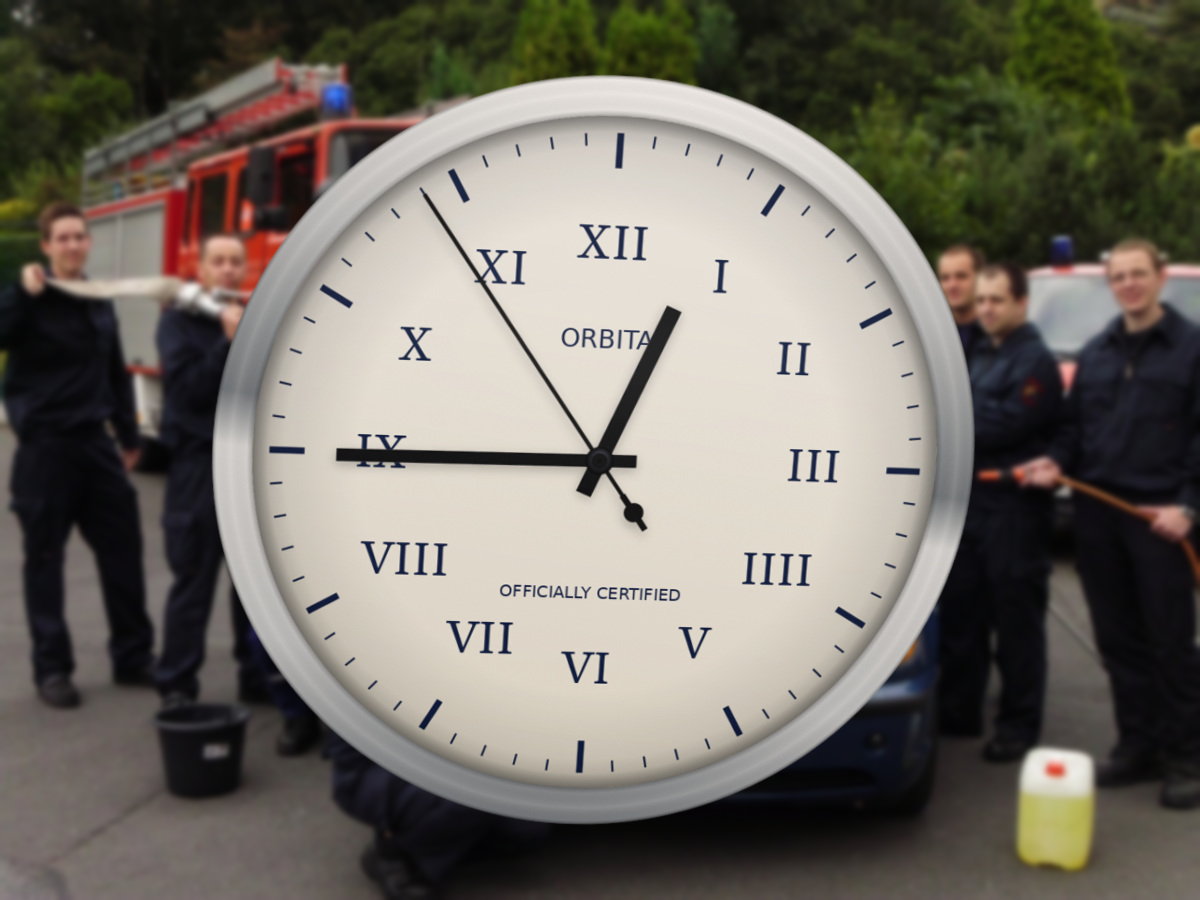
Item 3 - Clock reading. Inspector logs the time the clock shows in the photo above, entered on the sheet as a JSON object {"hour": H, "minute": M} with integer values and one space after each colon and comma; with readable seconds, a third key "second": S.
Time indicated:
{"hour": 12, "minute": 44, "second": 54}
